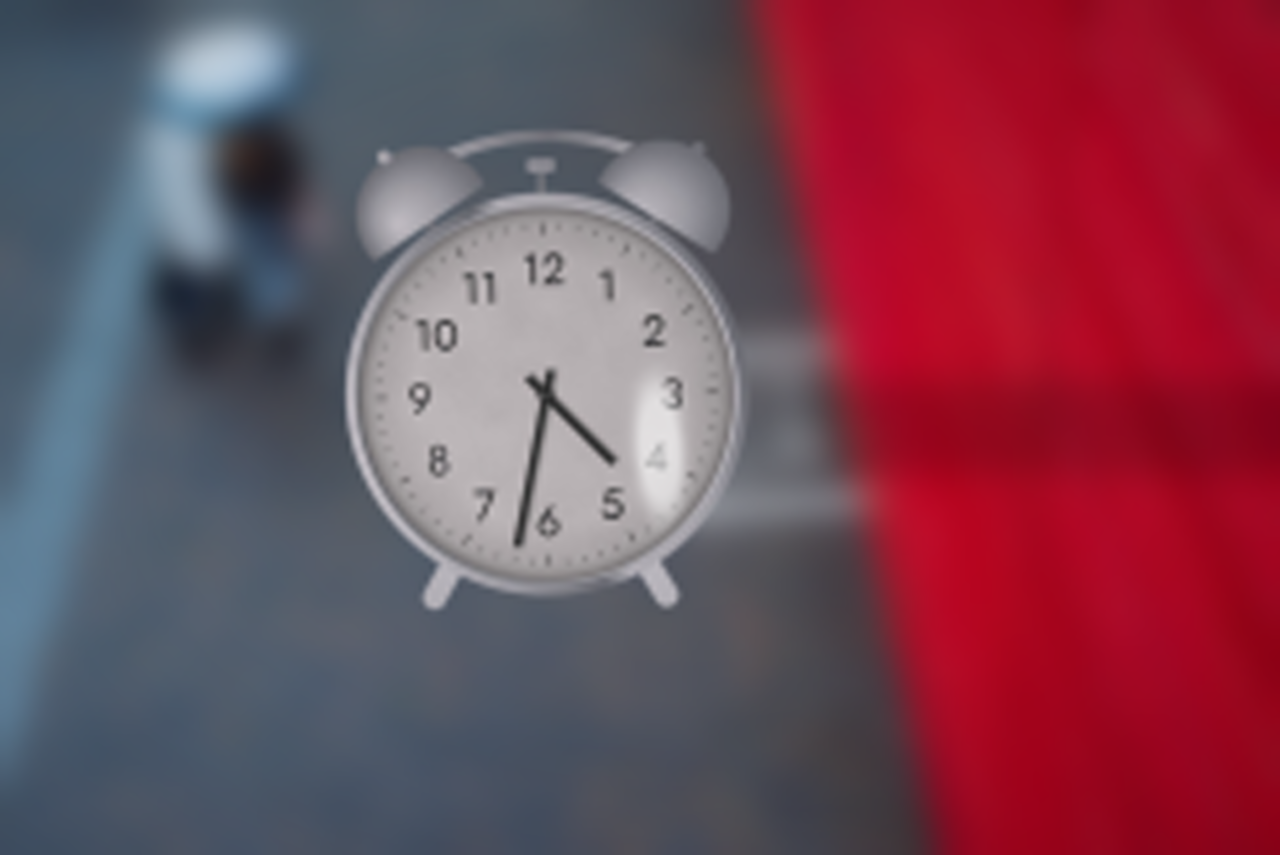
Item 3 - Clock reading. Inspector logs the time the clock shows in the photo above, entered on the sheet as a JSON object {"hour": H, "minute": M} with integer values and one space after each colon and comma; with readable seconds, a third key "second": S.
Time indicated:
{"hour": 4, "minute": 32}
